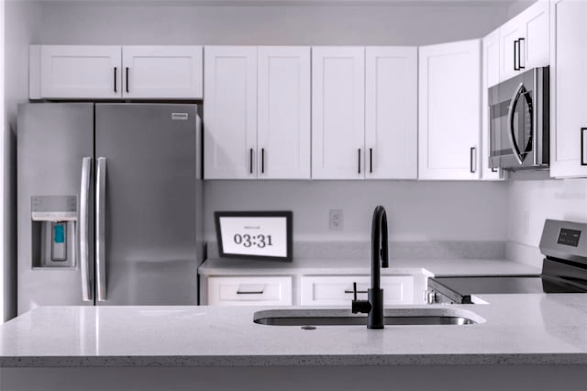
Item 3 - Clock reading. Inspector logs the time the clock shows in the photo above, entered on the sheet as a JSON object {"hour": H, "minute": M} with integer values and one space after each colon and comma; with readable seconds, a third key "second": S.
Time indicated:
{"hour": 3, "minute": 31}
